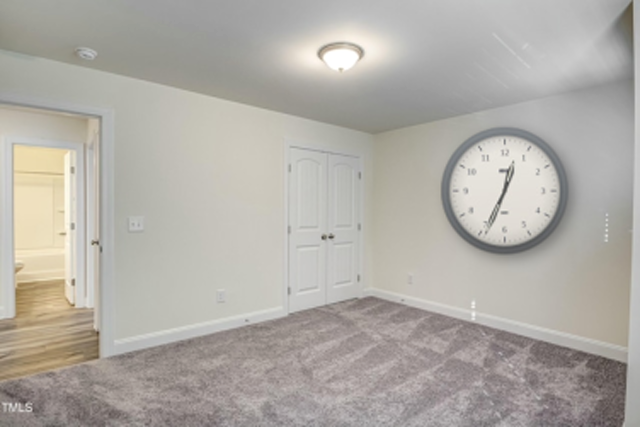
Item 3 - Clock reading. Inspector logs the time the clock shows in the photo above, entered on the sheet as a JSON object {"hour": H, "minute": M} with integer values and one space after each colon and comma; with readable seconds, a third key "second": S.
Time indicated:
{"hour": 12, "minute": 34}
